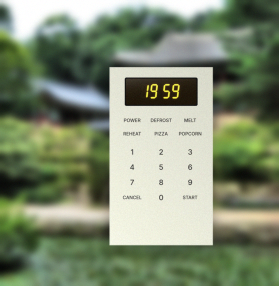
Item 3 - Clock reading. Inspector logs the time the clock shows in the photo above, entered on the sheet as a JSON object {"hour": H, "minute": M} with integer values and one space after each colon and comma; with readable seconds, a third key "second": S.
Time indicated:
{"hour": 19, "minute": 59}
